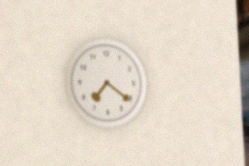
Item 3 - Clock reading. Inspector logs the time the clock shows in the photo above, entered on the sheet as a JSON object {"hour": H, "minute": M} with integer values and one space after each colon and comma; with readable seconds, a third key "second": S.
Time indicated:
{"hour": 7, "minute": 21}
